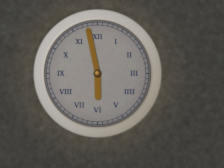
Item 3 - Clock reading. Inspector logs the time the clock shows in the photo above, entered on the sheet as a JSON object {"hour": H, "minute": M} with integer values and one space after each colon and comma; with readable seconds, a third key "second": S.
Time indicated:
{"hour": 5, "minute": 58}
